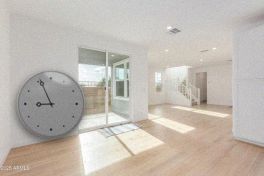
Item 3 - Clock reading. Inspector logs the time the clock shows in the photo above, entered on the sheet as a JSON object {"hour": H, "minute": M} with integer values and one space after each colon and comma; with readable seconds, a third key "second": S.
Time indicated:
{"hour": 8, "minute": 56}
